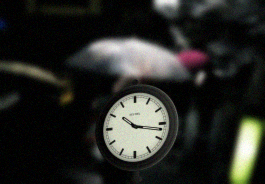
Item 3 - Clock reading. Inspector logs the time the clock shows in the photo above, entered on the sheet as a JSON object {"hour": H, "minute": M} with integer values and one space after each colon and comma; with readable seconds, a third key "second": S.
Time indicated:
{"hour": 10, "minute": 17}
